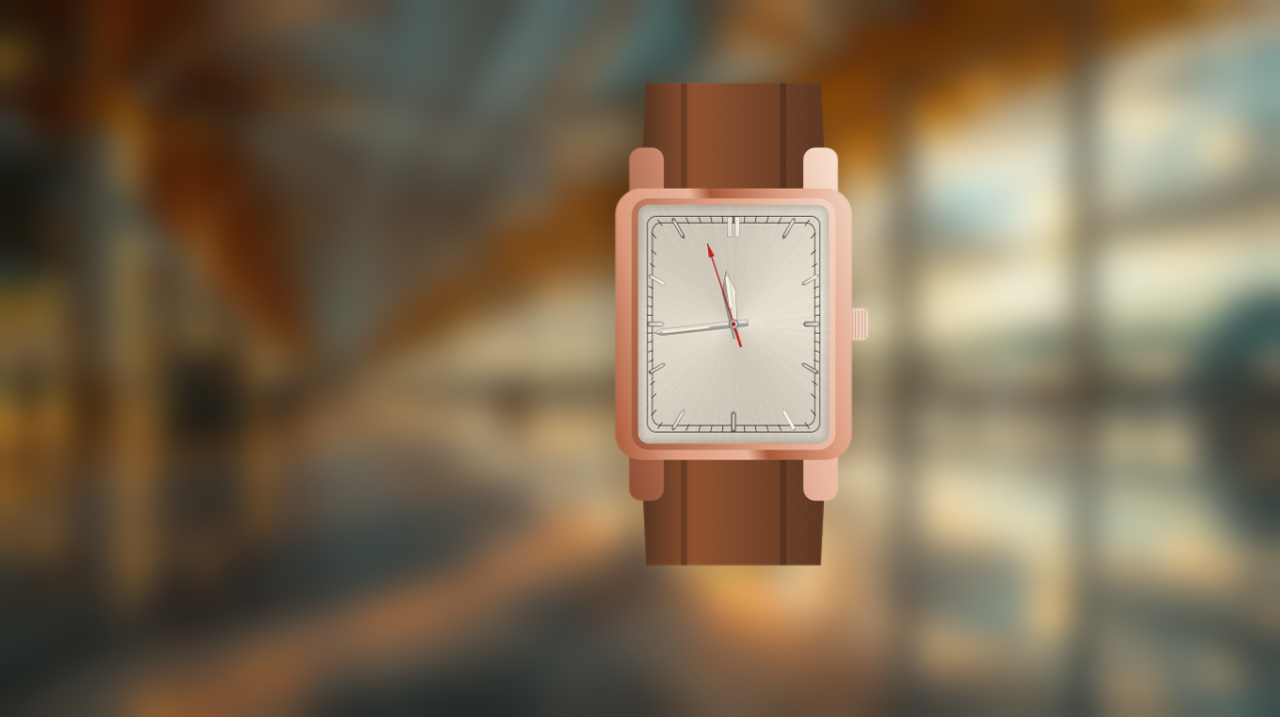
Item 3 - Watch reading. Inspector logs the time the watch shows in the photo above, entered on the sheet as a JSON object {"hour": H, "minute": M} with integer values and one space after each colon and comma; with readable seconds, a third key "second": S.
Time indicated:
{"hour": 11, "minute": 43, "second": 57}
